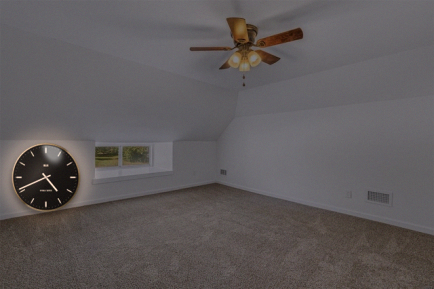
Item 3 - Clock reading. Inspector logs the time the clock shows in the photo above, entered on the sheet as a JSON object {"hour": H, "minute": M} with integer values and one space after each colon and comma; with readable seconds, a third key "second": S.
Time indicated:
{"hour": 4, "minute": 41}
